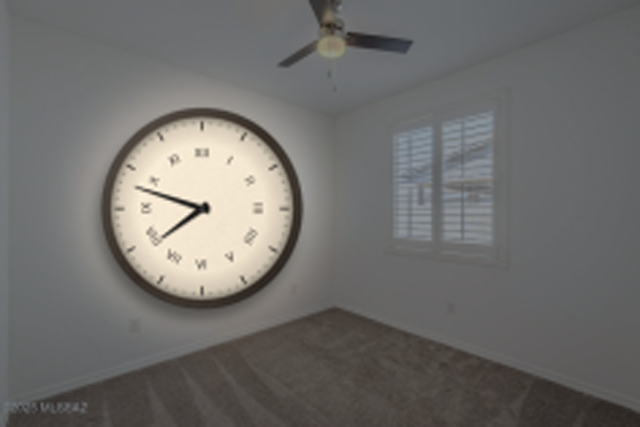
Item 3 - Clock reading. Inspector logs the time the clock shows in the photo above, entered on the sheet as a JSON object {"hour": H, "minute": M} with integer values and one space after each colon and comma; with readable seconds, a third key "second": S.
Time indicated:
{"hour": 7, "minute": 48}
